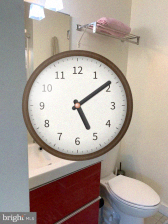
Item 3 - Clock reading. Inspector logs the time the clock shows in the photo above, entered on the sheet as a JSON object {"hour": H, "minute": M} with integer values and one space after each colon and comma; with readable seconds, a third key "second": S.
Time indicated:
{"hour": 5, "minute": 9}
